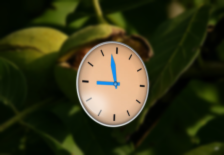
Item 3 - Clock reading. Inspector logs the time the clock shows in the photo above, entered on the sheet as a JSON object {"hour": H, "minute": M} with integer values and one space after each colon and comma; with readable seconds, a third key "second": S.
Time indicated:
{"hour": 8, "minute": 58}
